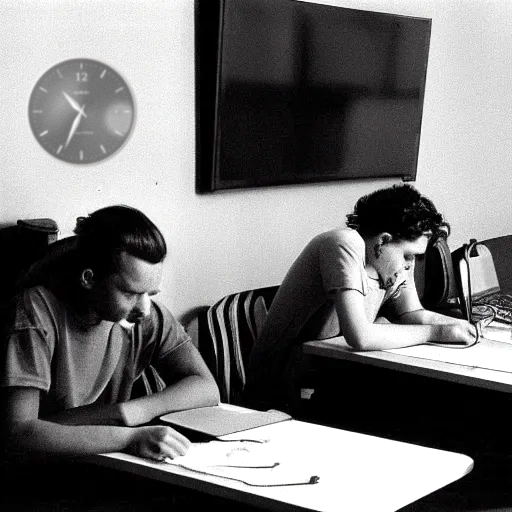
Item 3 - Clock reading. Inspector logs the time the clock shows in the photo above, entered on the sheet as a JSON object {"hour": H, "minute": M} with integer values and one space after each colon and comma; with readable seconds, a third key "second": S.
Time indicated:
{"hour": 10, "minute": 34}
